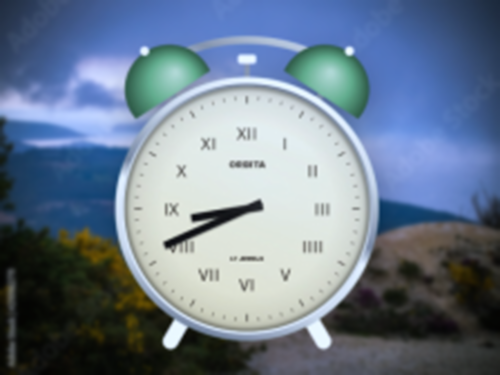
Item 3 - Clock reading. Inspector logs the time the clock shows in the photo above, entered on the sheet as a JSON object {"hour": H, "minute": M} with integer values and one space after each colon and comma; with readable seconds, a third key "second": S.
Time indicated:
{"hour": 8, "minute": 41}
